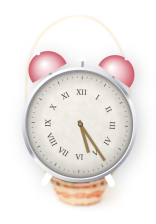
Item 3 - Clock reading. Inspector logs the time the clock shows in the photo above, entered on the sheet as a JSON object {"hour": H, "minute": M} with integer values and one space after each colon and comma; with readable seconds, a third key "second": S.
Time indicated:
{"hour": 5, "minute": 24}
